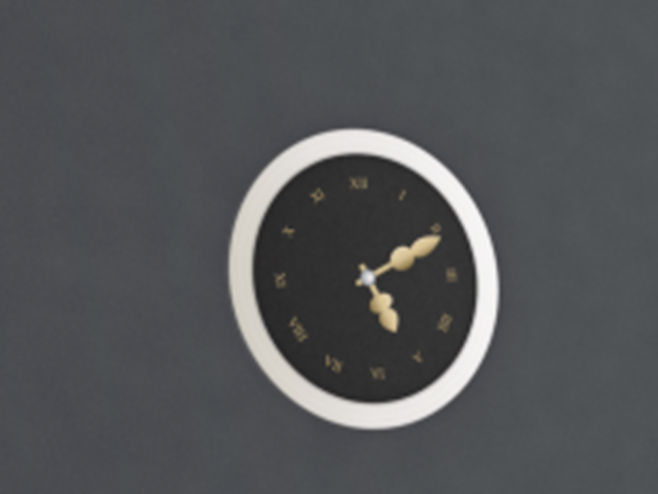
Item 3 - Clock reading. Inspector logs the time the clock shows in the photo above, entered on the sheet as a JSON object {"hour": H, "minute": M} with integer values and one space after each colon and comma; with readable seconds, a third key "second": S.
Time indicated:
{"hour": 5, "minute": 11}
